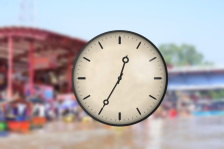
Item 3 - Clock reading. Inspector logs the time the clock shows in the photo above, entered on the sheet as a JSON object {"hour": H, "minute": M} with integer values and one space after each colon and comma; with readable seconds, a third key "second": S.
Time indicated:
{"hour": 12, "minute": 35}
